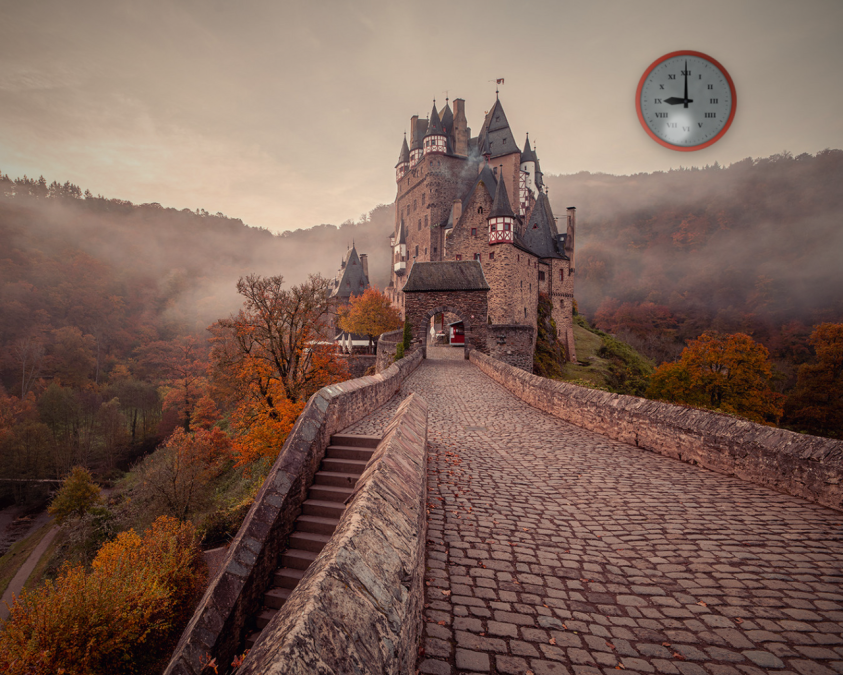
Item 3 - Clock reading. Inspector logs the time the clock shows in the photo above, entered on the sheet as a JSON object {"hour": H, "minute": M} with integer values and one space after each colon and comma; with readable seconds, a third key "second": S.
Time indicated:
{"hour": 9, "minute": 0}
